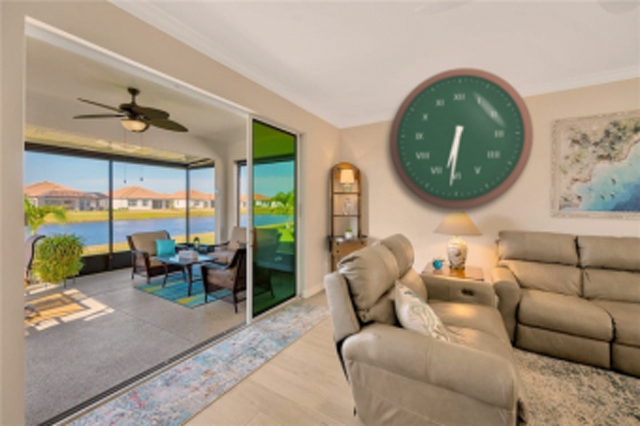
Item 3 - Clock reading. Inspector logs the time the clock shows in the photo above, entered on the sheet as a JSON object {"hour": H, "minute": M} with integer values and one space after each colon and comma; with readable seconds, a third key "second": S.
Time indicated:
{"hour": 6, "minute": 31}
